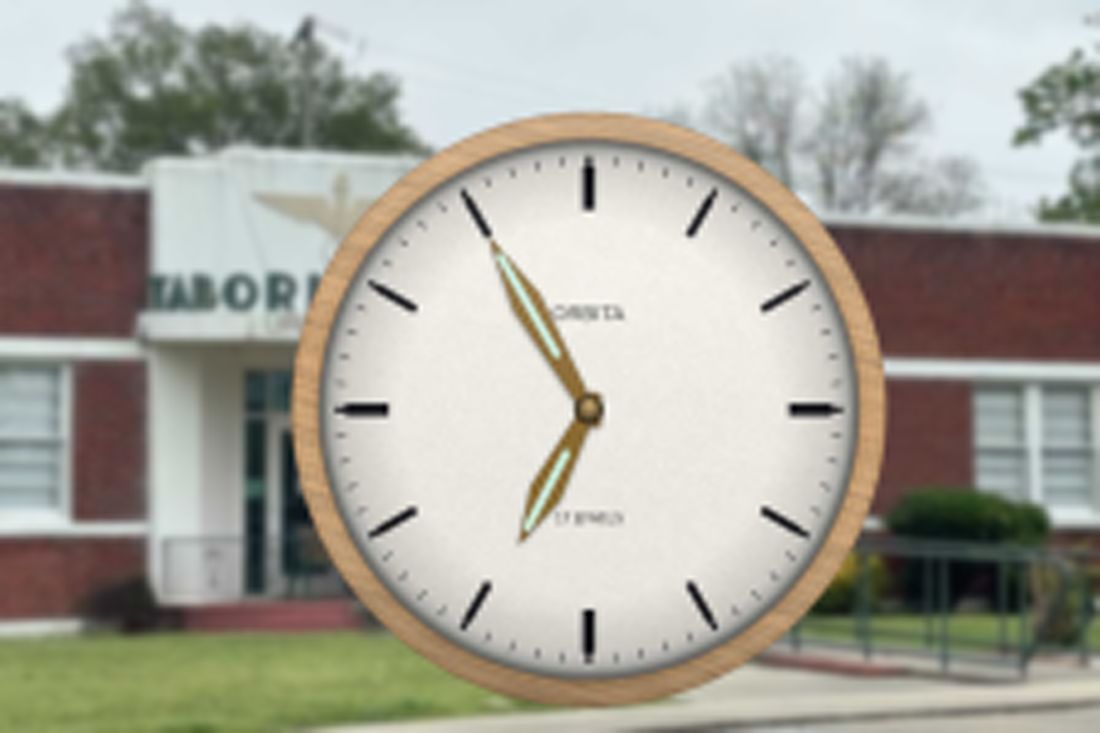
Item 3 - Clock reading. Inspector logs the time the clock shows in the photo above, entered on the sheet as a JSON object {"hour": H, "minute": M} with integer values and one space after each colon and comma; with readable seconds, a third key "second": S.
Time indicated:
{"hour": 6, "minute": 55}
